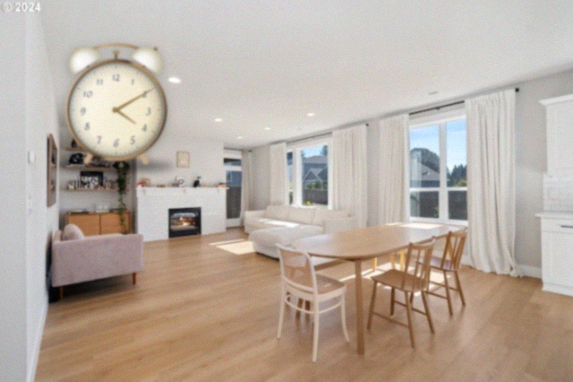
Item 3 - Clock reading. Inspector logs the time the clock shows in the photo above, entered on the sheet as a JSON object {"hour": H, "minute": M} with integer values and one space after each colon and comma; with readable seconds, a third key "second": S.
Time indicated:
{"hour": 4, "minute": 10}
